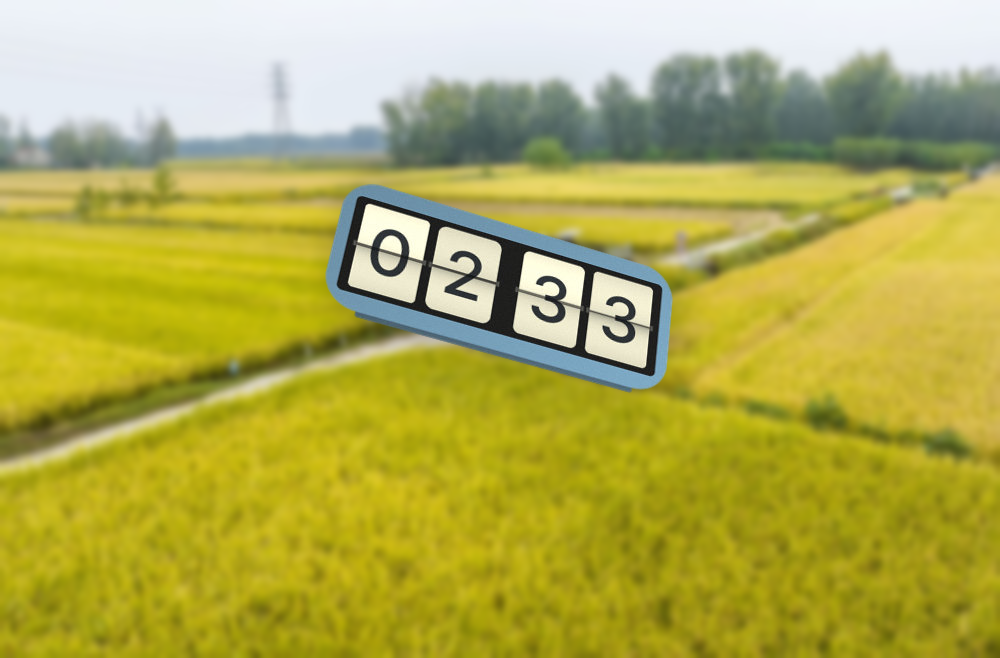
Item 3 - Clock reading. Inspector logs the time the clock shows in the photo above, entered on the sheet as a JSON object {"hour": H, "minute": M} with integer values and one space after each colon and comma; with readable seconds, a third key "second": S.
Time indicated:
{"hour": 2, "minute": 33}
